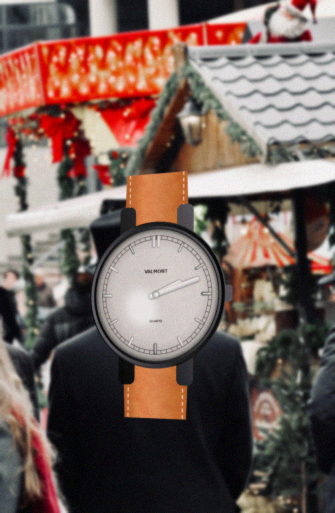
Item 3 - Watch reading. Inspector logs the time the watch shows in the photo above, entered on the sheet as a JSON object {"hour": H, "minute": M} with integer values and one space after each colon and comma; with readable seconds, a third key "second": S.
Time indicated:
{"hour": 2, "minute": 12}
